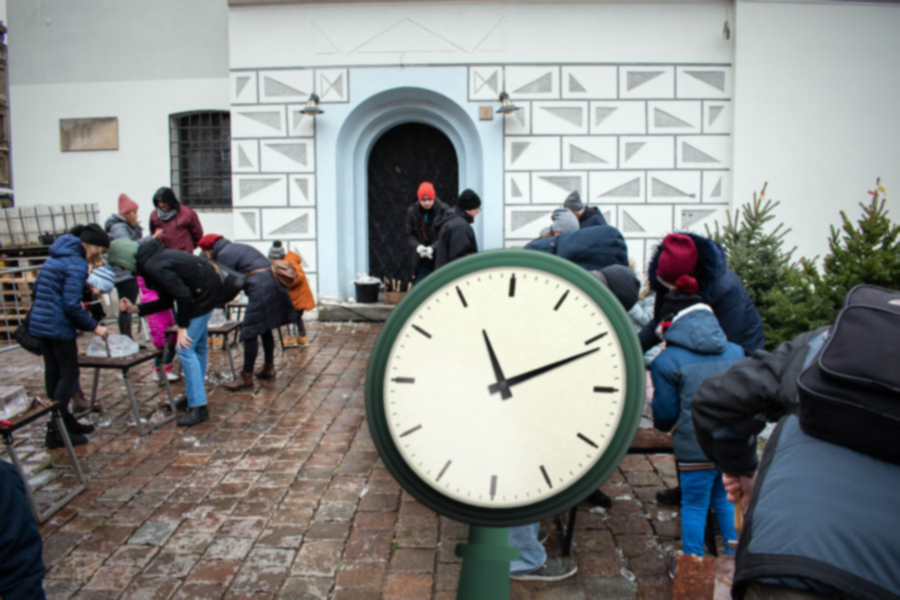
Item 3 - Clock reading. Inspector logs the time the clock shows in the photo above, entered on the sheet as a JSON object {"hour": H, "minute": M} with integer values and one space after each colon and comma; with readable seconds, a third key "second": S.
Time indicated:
{"hour": 11, "minute": 11}
